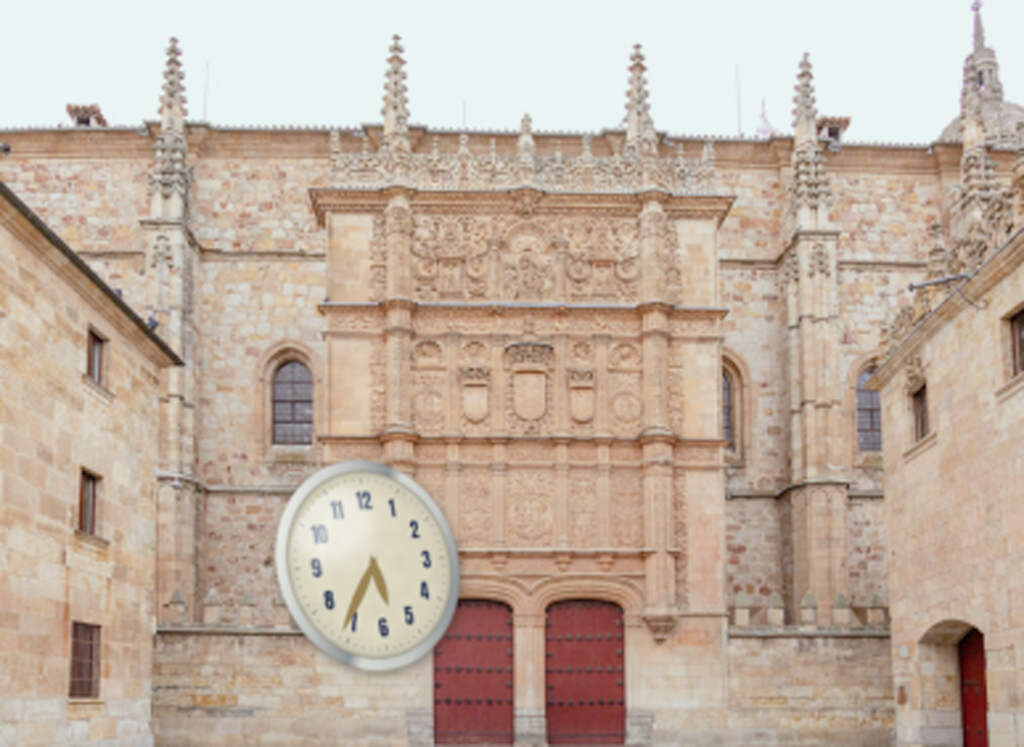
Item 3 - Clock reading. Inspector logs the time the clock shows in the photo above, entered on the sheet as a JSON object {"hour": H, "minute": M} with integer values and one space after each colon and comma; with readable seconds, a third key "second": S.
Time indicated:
{"hour": 5, "minute": 36}
